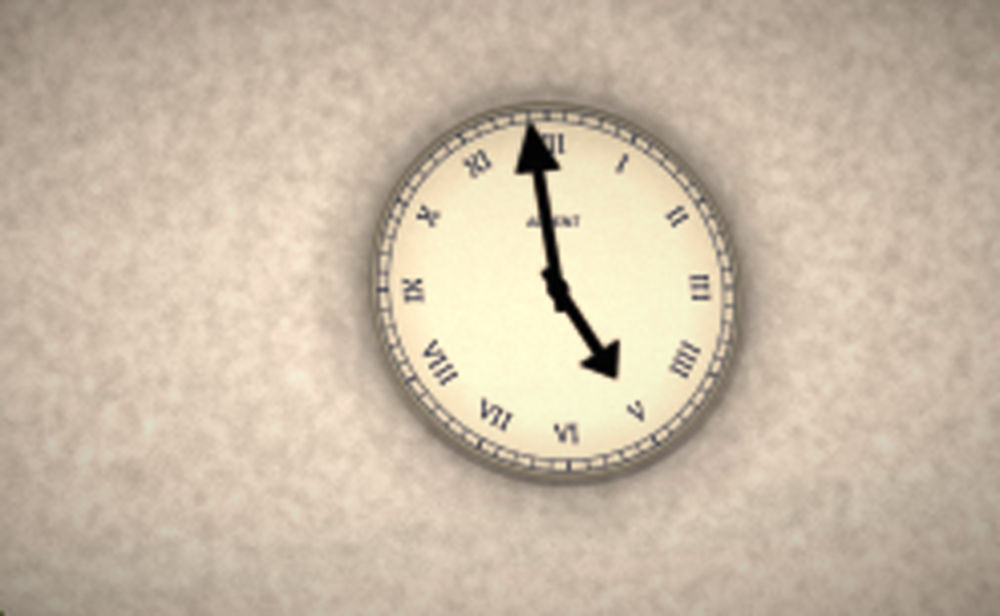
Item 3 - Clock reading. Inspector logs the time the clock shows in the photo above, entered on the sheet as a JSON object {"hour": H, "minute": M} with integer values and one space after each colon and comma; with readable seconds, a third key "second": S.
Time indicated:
{"hour": 4, "minute": 59}
